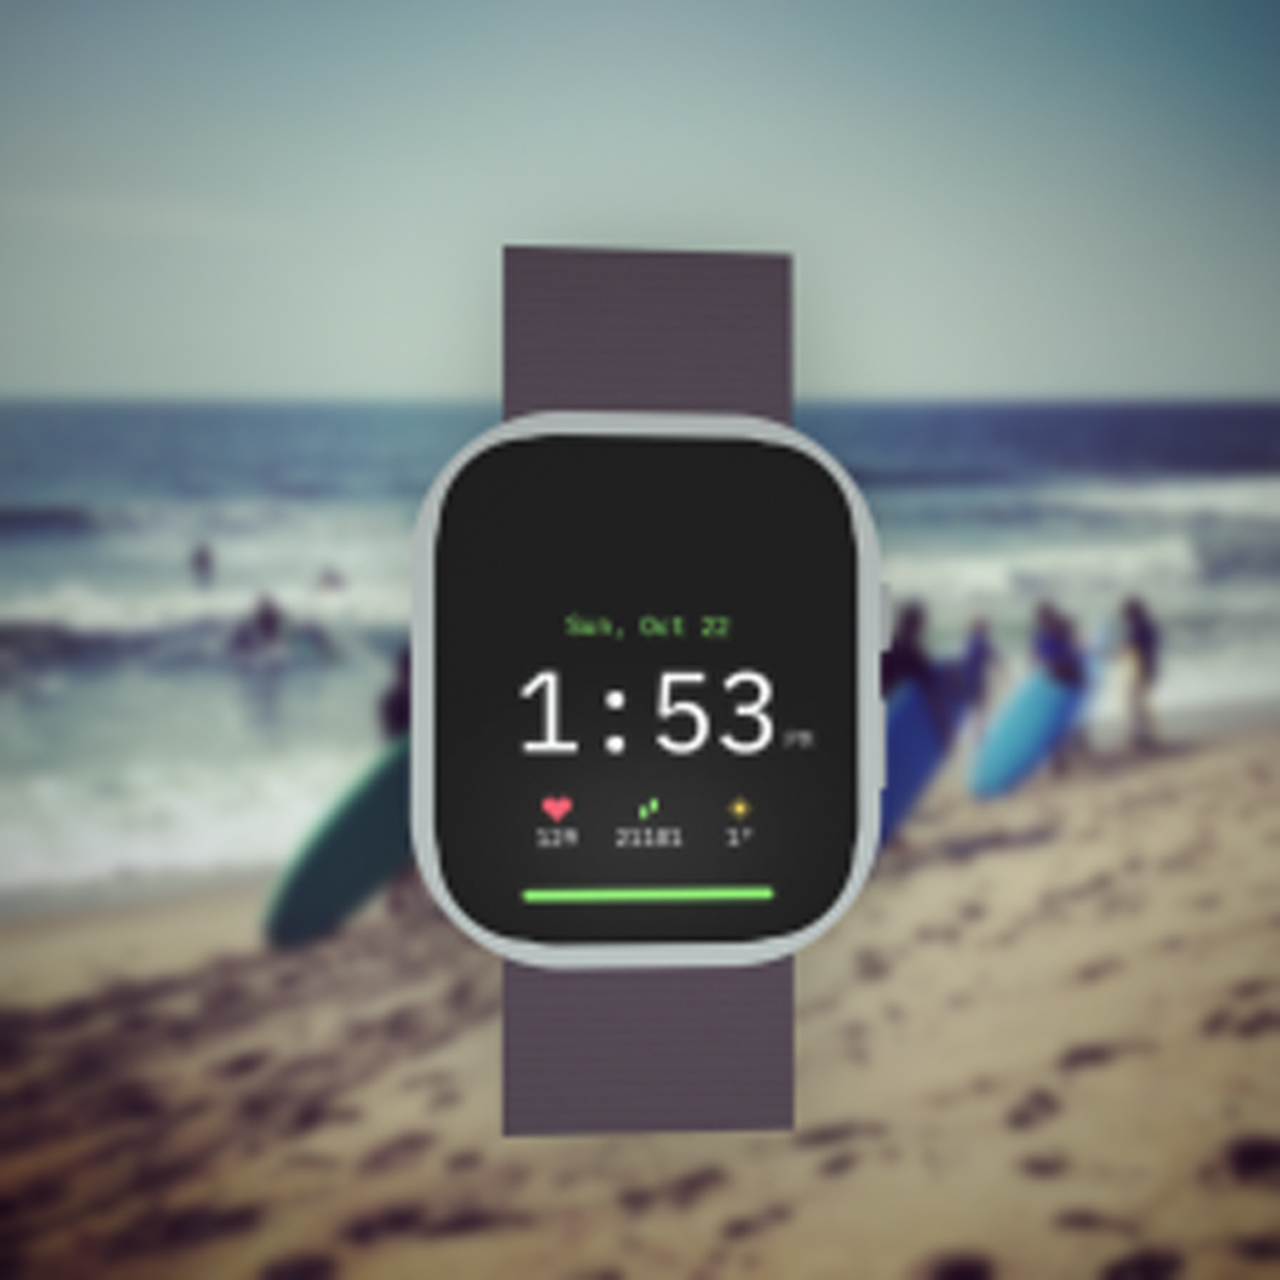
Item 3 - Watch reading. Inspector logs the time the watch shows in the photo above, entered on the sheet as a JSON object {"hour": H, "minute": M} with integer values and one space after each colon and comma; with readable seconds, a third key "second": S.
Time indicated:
{"hour": 1, "minute": 53}
